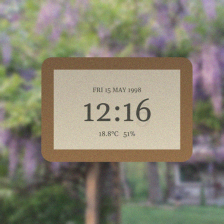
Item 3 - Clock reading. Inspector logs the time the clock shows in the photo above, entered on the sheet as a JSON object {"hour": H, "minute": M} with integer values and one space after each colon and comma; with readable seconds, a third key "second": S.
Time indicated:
{"hour": 12, "minute": 16}
